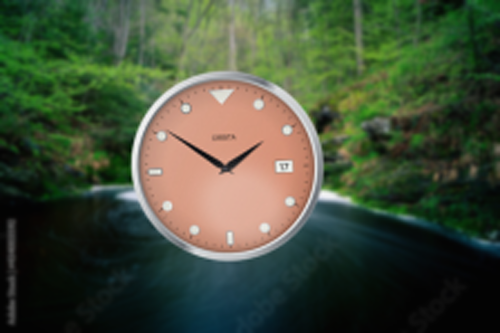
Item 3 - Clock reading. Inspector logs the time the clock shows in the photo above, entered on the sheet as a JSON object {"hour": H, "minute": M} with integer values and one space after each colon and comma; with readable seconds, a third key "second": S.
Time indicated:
{"hour": 1, "minute": 51}
